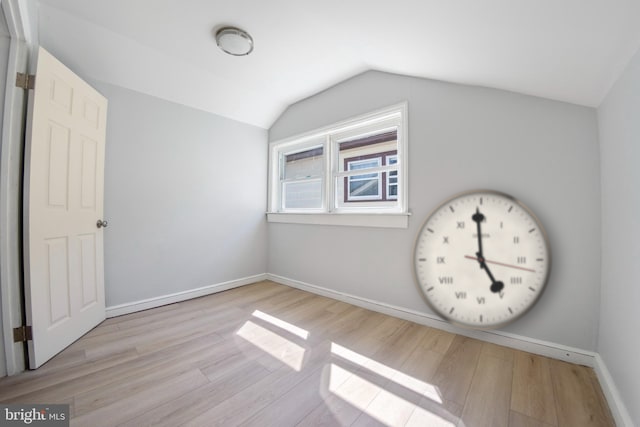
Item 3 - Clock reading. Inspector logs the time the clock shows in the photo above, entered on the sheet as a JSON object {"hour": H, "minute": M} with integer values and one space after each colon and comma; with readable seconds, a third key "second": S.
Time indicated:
{"hour": 4, "minute": 59, "second": 17}
